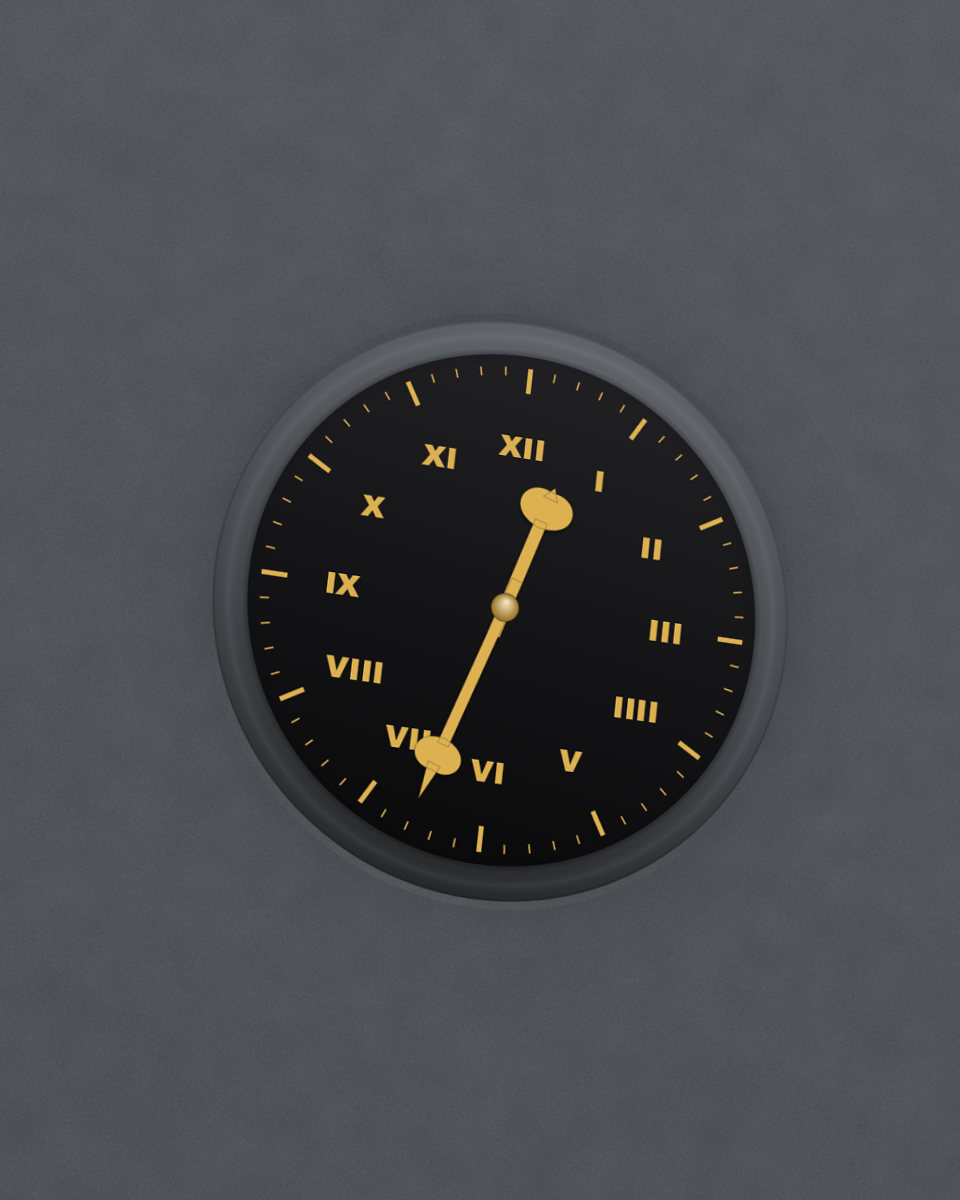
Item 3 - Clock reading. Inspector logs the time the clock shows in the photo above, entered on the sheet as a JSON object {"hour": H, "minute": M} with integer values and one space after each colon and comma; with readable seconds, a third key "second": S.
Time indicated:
{"hour": 12, "minute": 33}
